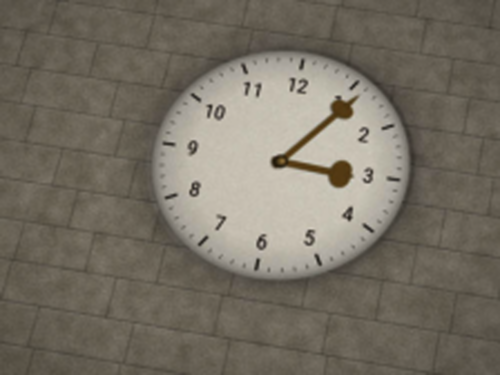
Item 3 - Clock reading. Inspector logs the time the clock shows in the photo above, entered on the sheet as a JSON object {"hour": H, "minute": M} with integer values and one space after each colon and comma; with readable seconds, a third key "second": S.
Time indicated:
{"hour": 3, "minute": 6}
